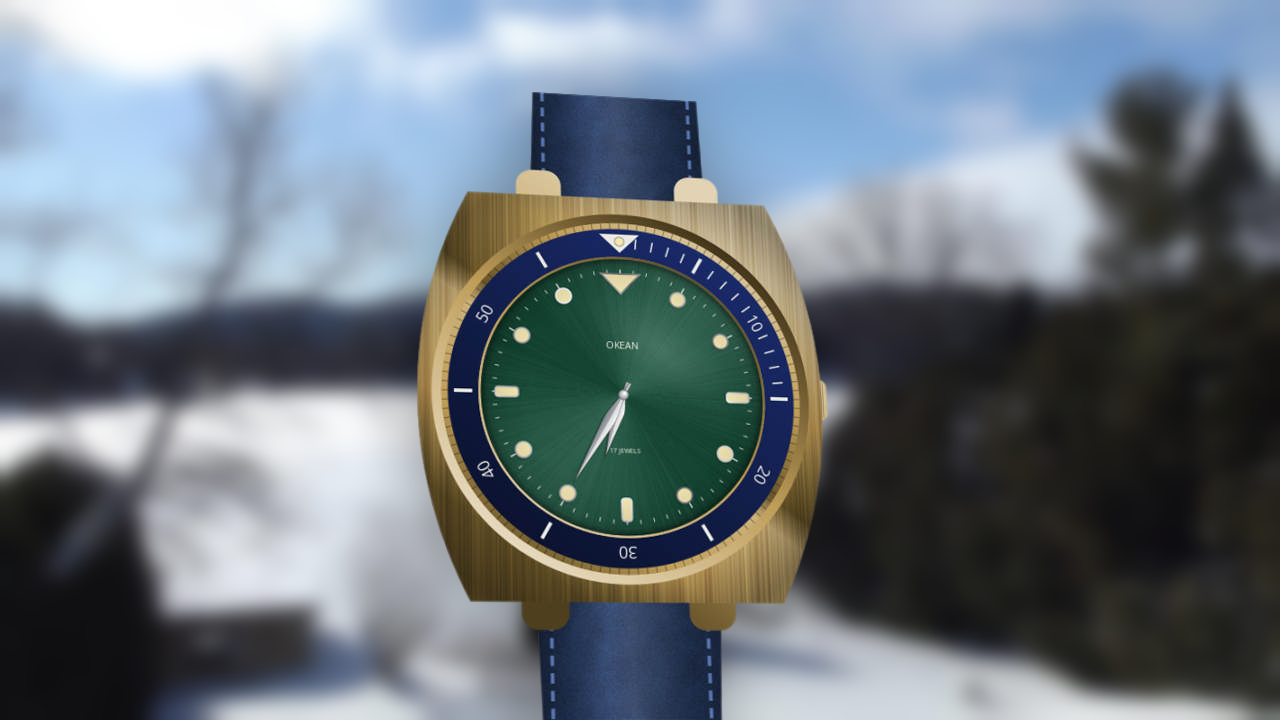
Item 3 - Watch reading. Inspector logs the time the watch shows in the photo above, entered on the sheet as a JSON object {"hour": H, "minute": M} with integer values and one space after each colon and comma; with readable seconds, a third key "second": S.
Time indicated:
{"hour": 6, "minute": 35}
